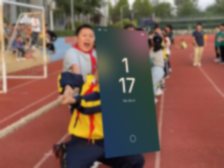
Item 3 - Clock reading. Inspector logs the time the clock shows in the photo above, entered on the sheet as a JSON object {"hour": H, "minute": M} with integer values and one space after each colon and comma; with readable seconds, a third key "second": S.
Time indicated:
{"hour": 1, "minute": 17}
